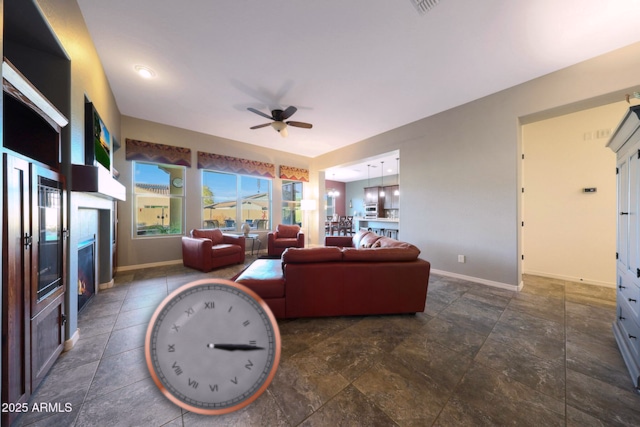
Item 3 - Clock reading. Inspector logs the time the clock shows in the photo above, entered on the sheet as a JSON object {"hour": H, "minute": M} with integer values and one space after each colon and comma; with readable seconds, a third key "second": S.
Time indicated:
{"hour": 3, "minute": 16}
